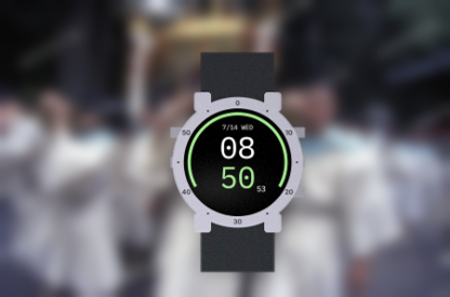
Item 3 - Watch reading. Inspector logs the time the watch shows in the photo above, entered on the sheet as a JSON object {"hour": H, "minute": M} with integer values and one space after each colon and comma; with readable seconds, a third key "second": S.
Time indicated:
{"hour": 8, "minute": 50}
